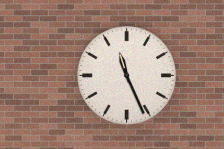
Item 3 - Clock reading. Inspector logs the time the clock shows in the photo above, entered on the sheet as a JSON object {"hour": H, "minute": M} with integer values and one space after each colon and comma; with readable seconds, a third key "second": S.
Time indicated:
{"hour": 11, "minute": 26}
